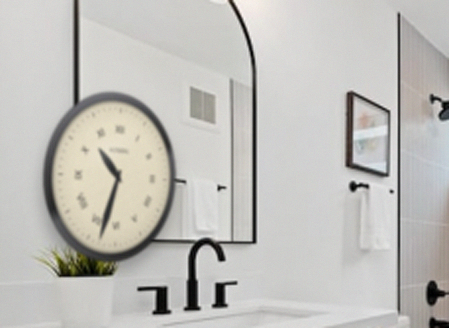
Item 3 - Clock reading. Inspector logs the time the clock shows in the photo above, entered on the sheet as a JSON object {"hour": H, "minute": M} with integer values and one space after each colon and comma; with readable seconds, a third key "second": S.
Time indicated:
{"hour": 10, "minute": 33}
